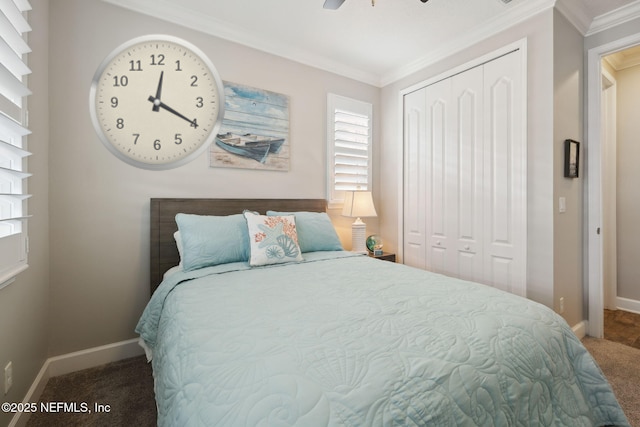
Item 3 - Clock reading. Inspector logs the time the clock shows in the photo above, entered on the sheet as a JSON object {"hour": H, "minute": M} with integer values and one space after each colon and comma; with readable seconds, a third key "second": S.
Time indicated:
{"hour": 12, "minute": 20}
